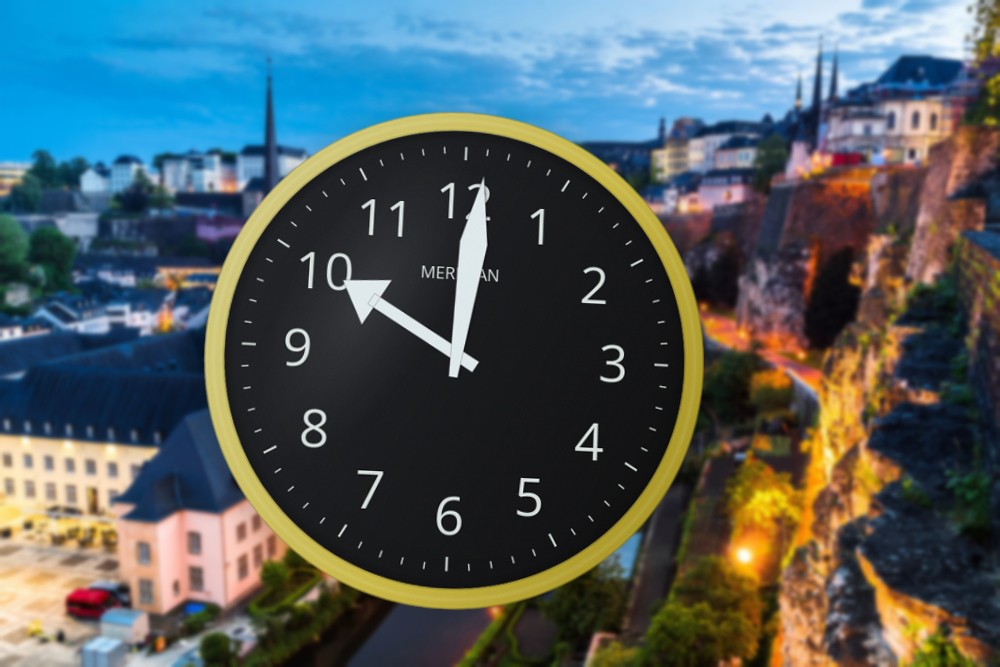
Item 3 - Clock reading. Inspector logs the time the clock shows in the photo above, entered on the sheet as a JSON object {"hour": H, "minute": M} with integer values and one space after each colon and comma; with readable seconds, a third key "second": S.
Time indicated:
{"hour": 10, "minute": 1}
